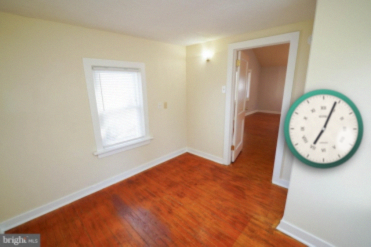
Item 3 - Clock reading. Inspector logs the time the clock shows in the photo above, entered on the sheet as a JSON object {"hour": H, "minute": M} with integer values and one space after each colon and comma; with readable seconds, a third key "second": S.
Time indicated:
{"hour": 7, "minute": 4}
